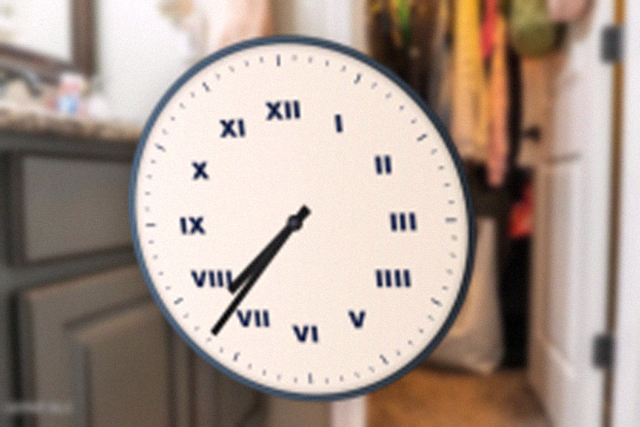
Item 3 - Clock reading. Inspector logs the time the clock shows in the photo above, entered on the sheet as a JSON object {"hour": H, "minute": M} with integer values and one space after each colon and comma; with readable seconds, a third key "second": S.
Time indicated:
{"hour": 7, "minute": 37}
